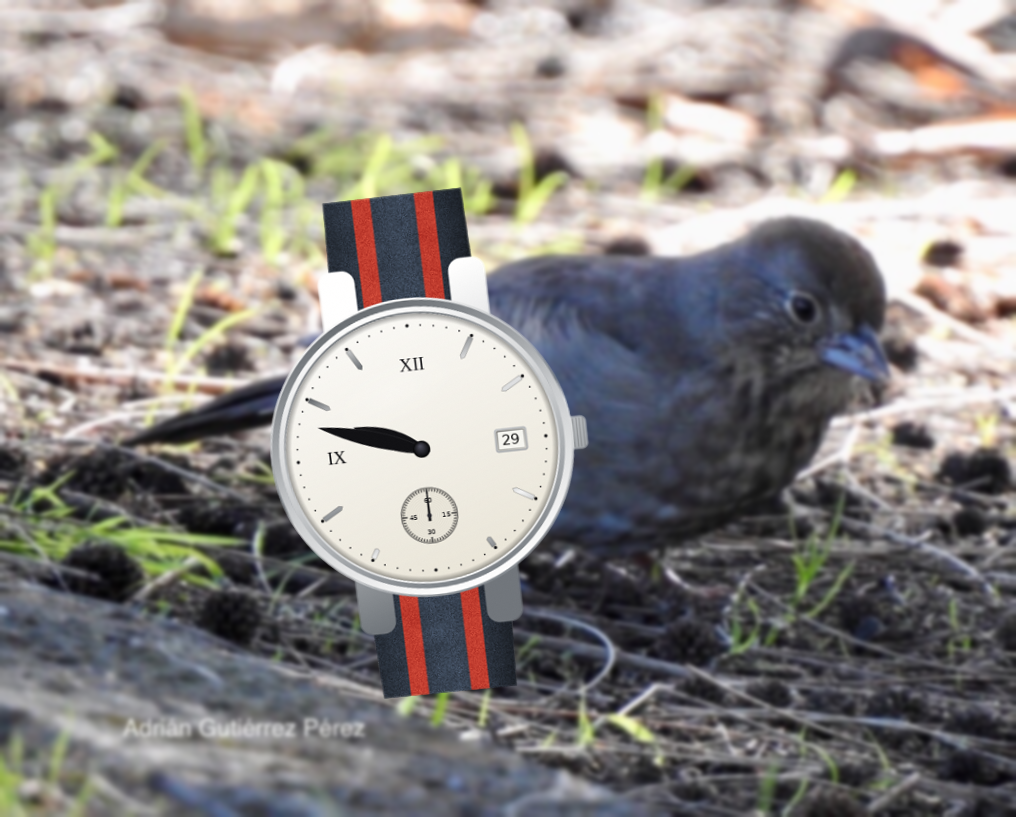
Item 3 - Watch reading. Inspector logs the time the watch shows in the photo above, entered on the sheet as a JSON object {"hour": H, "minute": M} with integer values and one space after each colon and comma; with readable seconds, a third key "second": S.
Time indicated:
{"hour": 9, "minute": 48}
